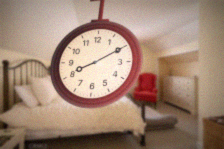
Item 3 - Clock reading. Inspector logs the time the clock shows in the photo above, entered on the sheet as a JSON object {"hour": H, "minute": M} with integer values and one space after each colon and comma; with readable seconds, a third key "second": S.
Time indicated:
{"hour": 8, "minute": 10}
